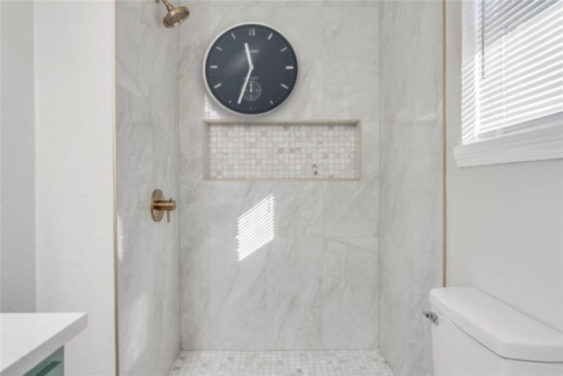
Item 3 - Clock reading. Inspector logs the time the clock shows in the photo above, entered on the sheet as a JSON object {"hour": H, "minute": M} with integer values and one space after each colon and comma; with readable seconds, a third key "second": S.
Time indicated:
{"hour": 11, "minute": 33}
